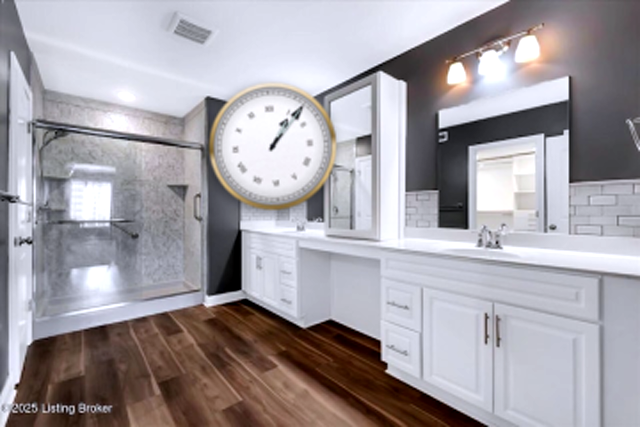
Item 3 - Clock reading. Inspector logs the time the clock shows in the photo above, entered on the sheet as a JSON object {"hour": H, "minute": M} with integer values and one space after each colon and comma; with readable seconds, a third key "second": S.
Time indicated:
{"hour": 1, "minute": 7}
